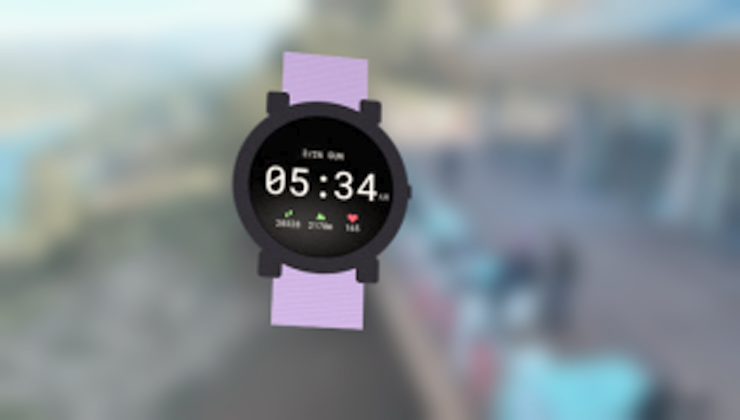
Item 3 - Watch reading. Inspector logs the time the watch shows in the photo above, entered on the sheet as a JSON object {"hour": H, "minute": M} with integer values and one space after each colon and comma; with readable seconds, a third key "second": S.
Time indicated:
{"hour": 5, "minute": 34}
